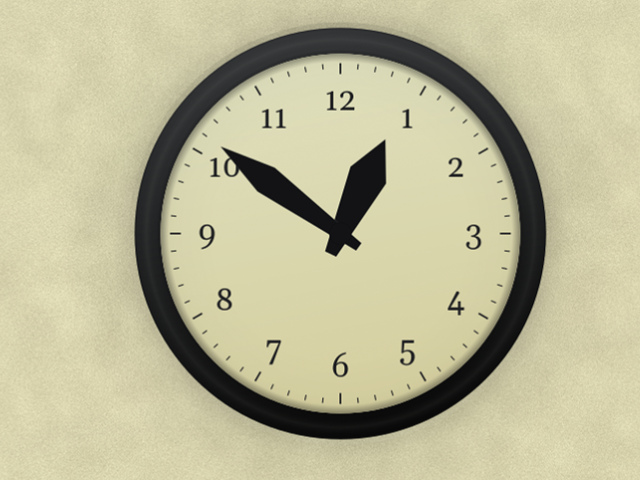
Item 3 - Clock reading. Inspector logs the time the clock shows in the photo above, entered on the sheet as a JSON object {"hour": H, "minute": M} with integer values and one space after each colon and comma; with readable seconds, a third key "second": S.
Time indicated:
{"hour": 12, "minute": 51}
